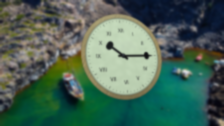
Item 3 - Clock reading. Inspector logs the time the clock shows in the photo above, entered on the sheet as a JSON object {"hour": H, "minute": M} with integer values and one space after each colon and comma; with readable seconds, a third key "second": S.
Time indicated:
{"hour": 10, "minute": 15}
